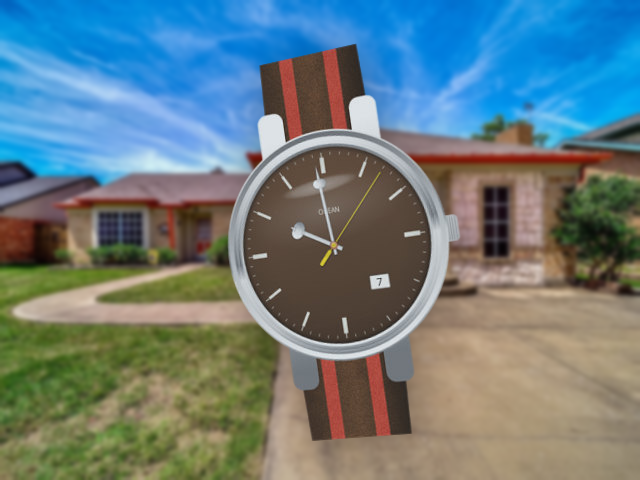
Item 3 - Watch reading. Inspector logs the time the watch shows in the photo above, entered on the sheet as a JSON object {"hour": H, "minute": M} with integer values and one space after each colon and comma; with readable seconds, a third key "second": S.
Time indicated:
{"hour": 9, "minute": 59, "second": 7}
